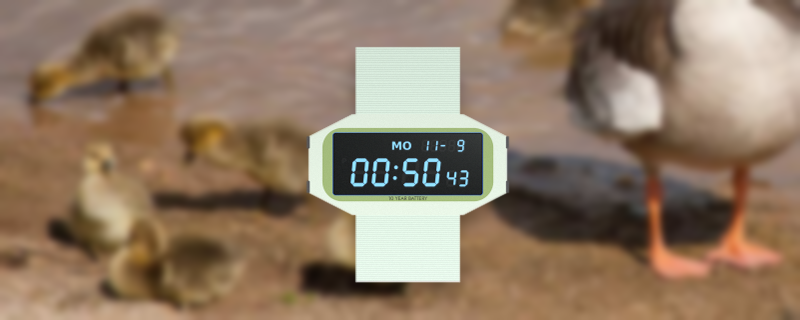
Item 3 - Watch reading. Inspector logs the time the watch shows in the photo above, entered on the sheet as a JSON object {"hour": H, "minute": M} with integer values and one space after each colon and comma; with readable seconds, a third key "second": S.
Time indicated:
{"hour": 0, "minute": 50, "second": 43}
